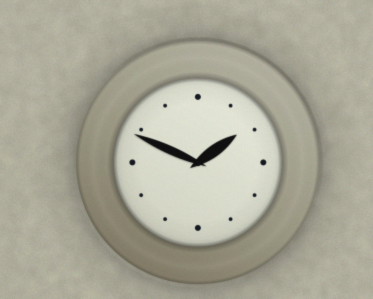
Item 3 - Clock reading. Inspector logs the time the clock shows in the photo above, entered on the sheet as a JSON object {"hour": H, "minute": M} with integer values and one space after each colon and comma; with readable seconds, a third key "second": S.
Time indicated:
{"hour": 1, "minute": 49}
